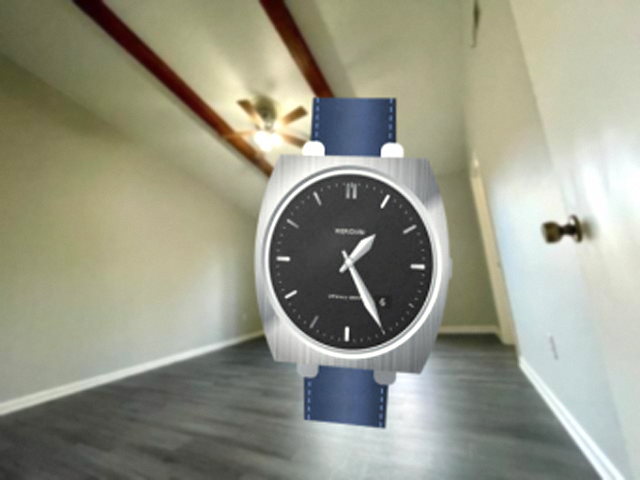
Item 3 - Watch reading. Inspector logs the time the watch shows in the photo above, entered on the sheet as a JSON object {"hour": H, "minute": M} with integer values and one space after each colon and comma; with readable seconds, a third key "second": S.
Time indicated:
{"hour": 1, "minute": 25}
